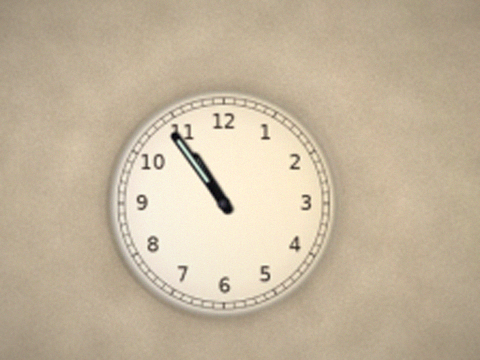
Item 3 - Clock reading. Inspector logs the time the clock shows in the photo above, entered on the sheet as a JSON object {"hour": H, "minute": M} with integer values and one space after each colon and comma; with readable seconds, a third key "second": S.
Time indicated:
{"hour": 10, "minute": 54}
